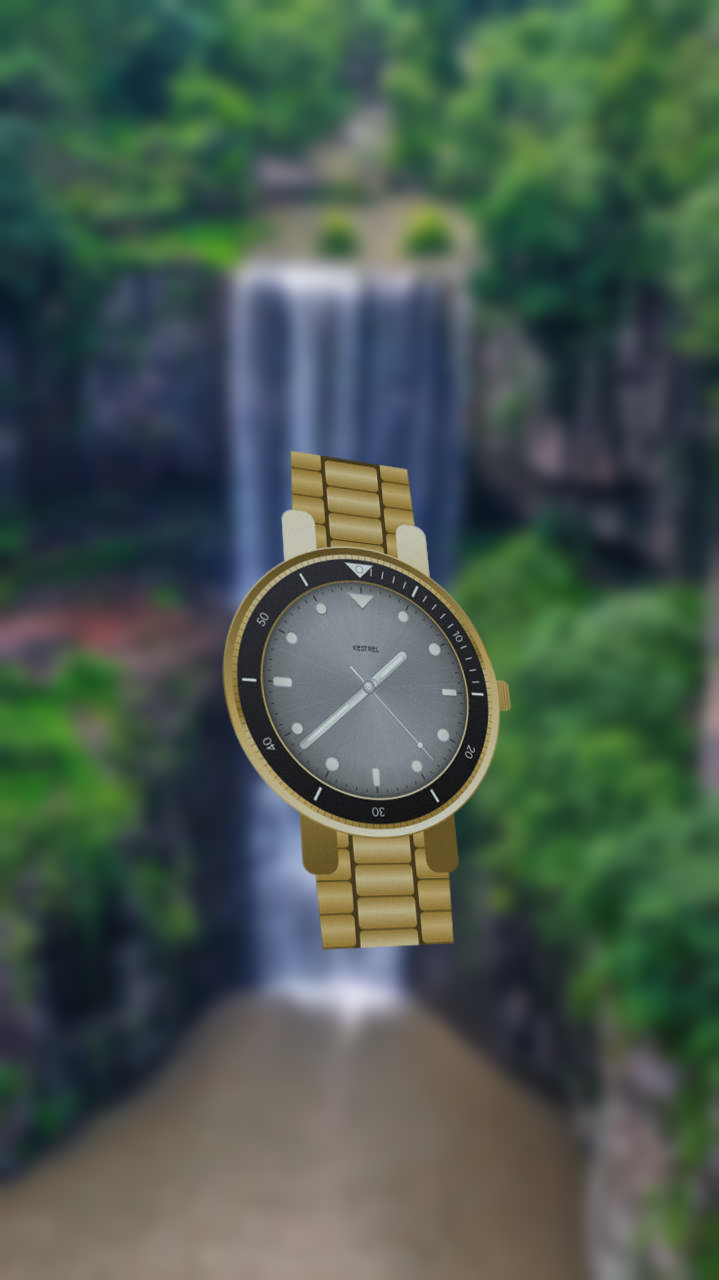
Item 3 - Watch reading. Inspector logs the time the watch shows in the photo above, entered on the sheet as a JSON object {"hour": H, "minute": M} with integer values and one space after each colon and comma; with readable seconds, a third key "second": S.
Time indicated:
{"hour": 1, "minute": 38, "second": 23}
